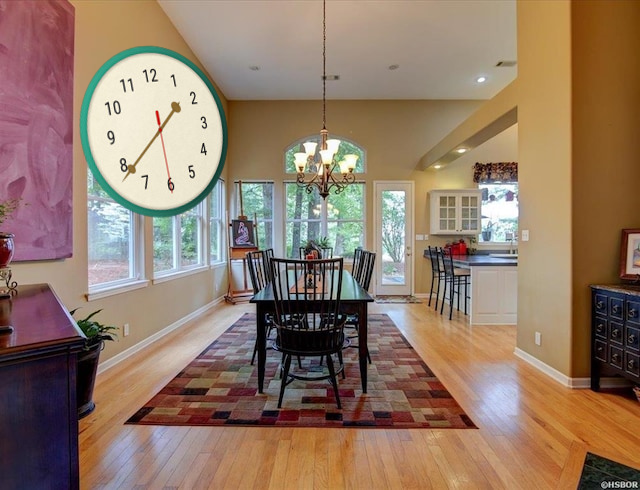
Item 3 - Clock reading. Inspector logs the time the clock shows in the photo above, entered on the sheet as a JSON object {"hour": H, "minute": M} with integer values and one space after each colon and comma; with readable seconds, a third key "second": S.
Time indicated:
{"hour": 1, "minute": 38, "second": 30}
